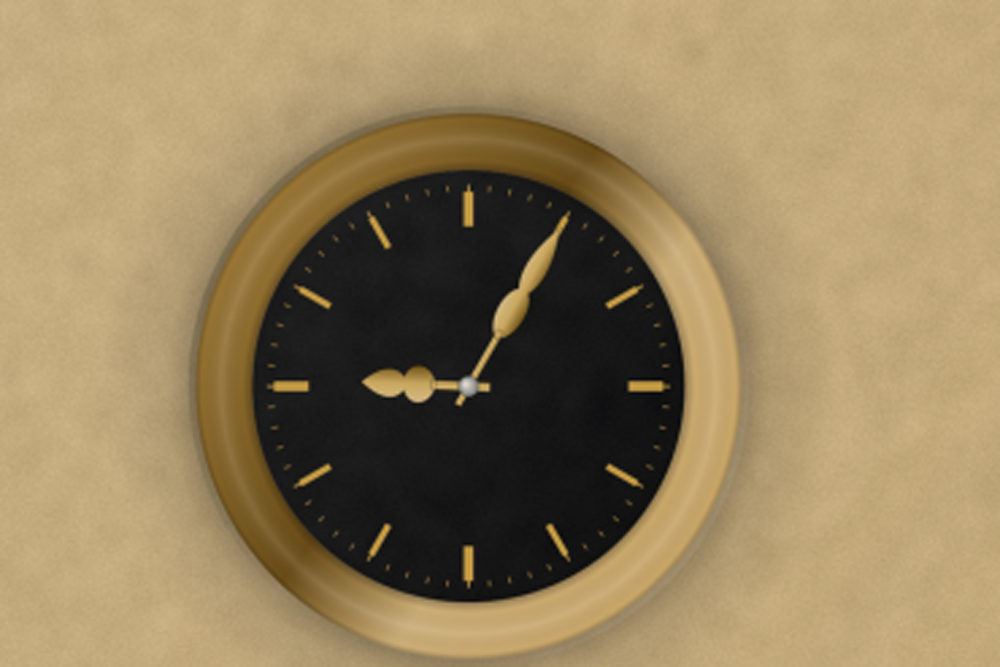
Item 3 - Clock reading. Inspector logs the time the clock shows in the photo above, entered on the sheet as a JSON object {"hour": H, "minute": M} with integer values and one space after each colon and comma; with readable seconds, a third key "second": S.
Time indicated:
{"hour": 9, "minute": 5}
